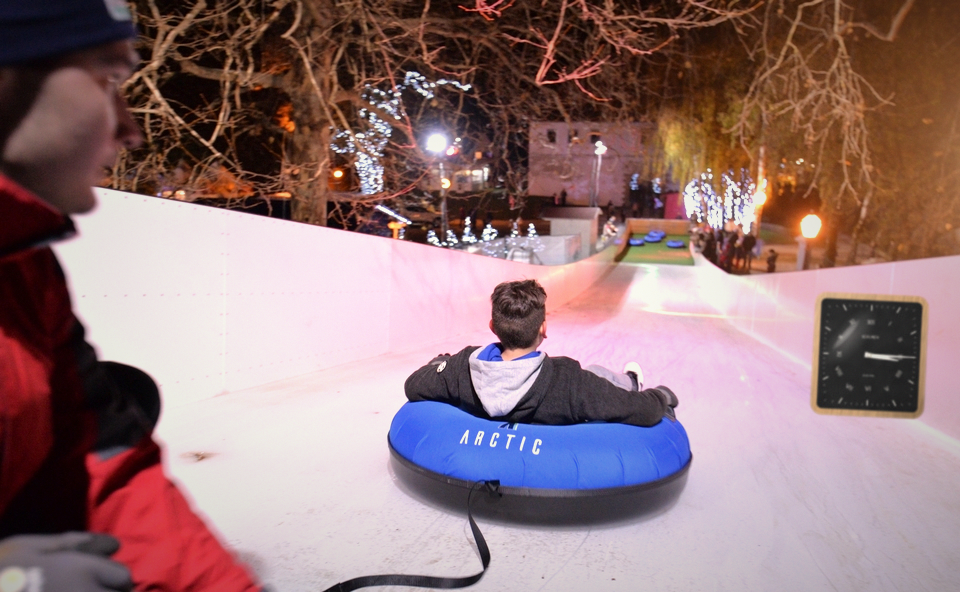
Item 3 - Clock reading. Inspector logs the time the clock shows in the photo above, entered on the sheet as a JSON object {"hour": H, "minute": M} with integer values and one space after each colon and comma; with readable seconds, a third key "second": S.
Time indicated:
{"hour": 3, "minute": 15}
